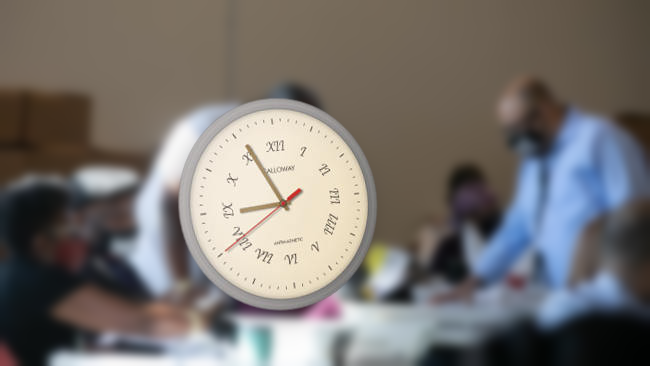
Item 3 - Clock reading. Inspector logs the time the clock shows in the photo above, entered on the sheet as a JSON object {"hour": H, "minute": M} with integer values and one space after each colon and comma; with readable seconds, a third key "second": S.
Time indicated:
{"hour": 8, "minute": 55, "second": 40}
